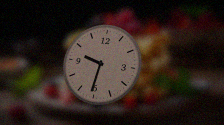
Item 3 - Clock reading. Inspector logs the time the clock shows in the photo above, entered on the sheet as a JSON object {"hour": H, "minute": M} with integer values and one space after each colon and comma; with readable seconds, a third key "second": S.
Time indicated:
{"hour": 9, "minute": 31}
